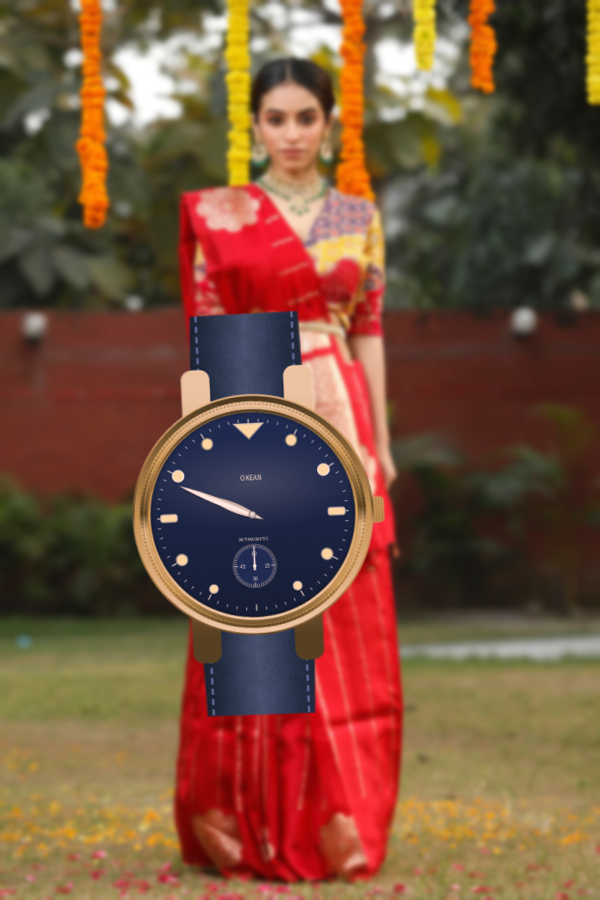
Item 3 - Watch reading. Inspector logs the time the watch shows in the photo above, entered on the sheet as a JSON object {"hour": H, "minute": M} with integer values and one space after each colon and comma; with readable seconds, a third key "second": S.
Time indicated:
{"hour": 9, "minute": 49}
